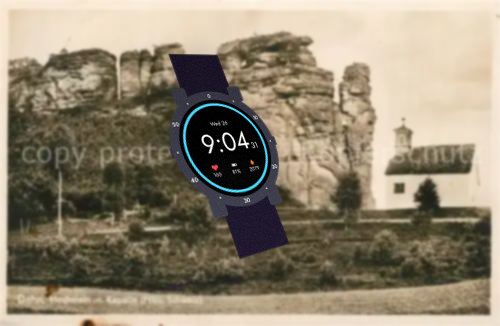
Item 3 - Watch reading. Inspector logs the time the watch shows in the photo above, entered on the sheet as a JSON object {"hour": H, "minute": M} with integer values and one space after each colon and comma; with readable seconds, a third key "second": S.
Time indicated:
{"hour": 9, "minute": 4, "second": 31}
